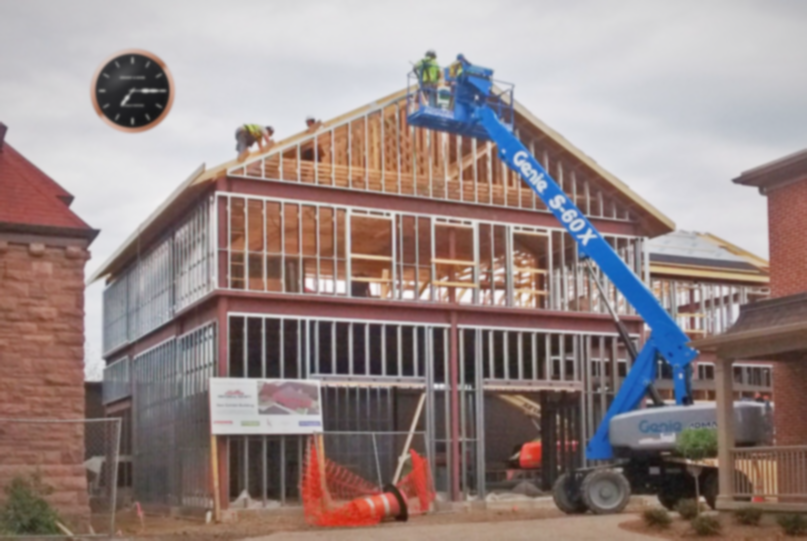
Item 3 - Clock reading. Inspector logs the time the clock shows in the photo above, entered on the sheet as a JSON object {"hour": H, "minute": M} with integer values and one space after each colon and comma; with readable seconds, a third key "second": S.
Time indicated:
{"hour": 7, "minute": 15}
